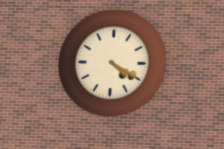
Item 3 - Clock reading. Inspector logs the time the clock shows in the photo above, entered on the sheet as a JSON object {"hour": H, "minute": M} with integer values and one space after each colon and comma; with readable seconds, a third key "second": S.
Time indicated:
{"hour": 4, "minute": 20}
